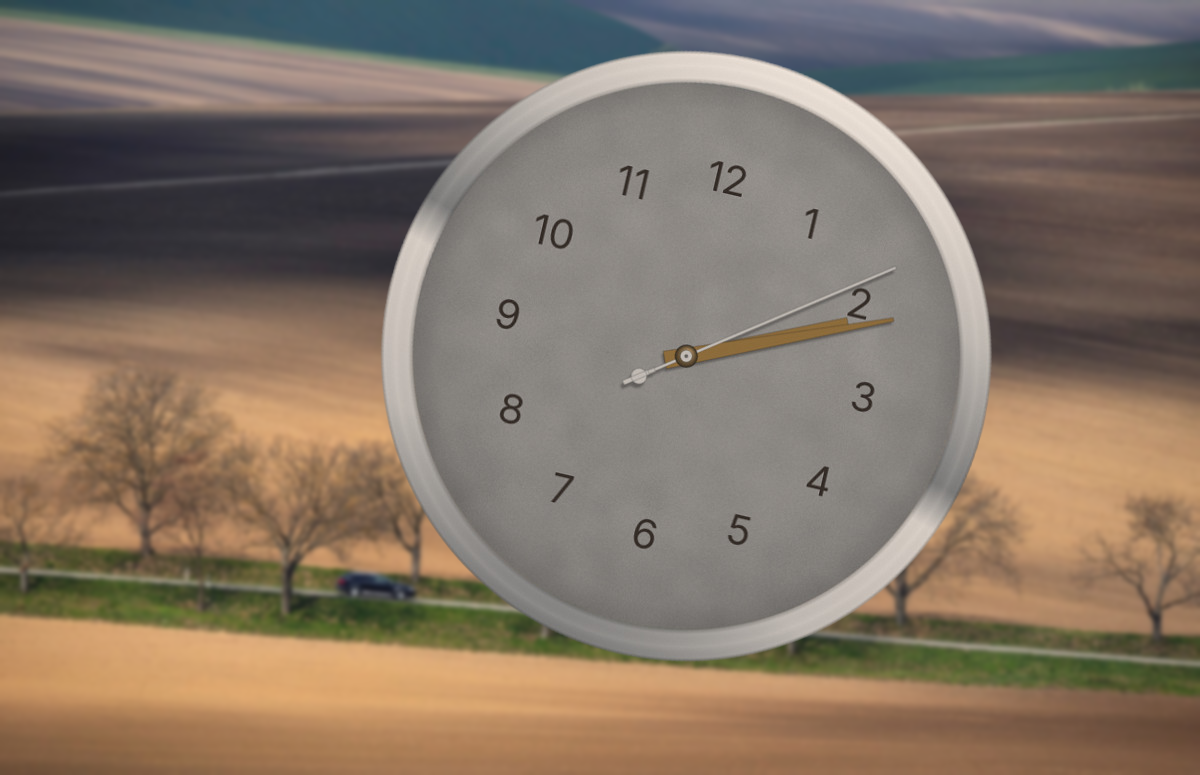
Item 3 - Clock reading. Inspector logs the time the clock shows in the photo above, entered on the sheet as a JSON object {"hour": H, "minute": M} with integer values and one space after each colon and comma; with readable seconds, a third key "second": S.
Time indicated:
{"hour": 2, "minute": 11, "second": 9}
